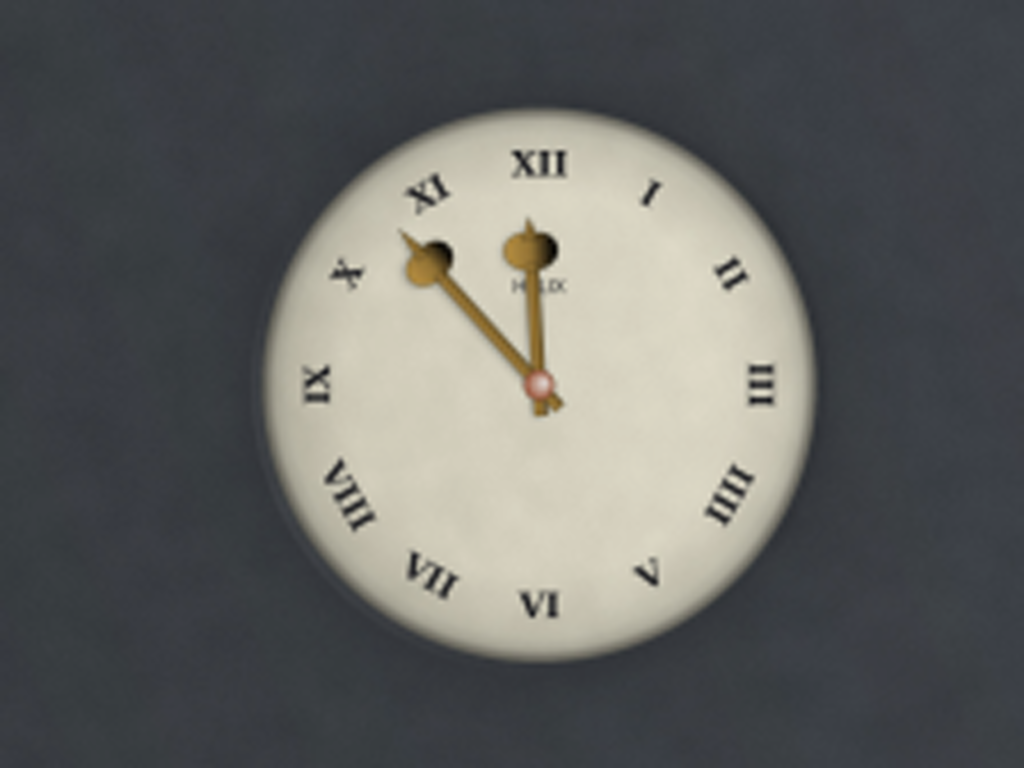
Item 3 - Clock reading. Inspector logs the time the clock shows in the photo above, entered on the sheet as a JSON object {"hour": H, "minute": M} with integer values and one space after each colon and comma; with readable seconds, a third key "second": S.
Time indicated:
{"hour": 11, "minute": 53}
